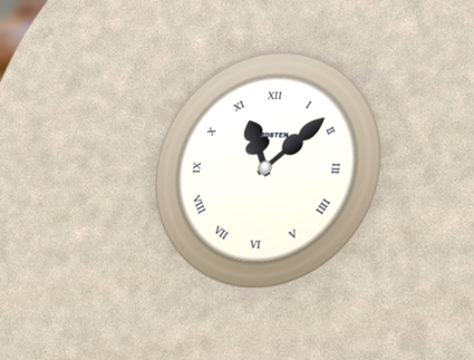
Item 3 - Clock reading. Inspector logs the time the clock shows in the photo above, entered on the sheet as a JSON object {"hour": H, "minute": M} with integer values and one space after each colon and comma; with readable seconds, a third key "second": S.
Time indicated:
{"hour": 11, "minute": 8}
